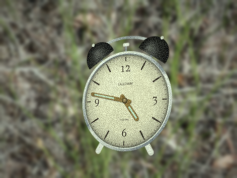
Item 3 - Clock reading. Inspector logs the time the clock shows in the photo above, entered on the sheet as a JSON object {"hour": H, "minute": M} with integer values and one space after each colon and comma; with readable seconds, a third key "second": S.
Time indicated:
{"hour": 4, "minute": 47}
